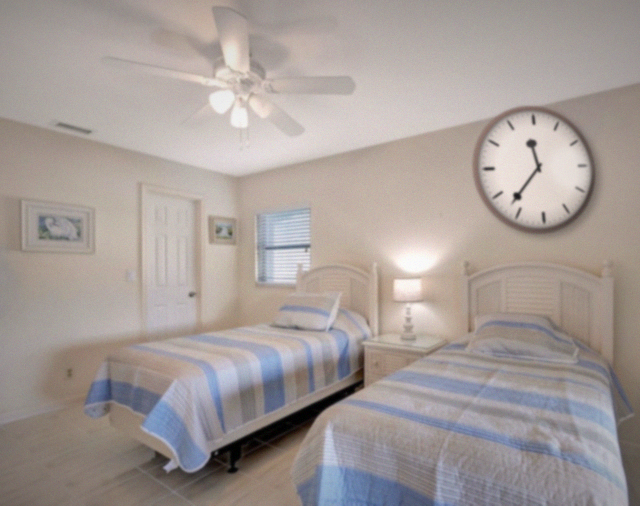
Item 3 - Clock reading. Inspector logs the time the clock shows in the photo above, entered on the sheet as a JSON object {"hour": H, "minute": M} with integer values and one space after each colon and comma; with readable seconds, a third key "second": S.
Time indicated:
{"hour": 11, "minute": 37}
